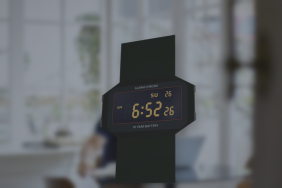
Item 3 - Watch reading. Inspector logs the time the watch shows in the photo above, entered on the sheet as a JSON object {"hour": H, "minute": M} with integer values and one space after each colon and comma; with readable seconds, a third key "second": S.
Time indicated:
{"hour": 6, "minute": 52, "second": 26}
